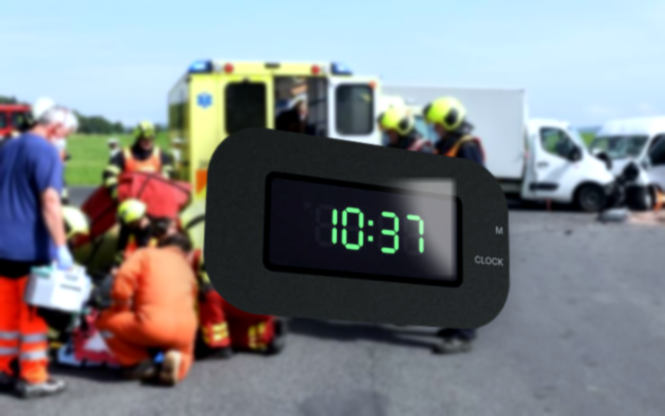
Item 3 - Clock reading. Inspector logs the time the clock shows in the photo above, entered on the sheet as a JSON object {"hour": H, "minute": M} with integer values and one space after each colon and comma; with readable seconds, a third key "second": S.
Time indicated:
{"hour": 10, "minute": 37}
